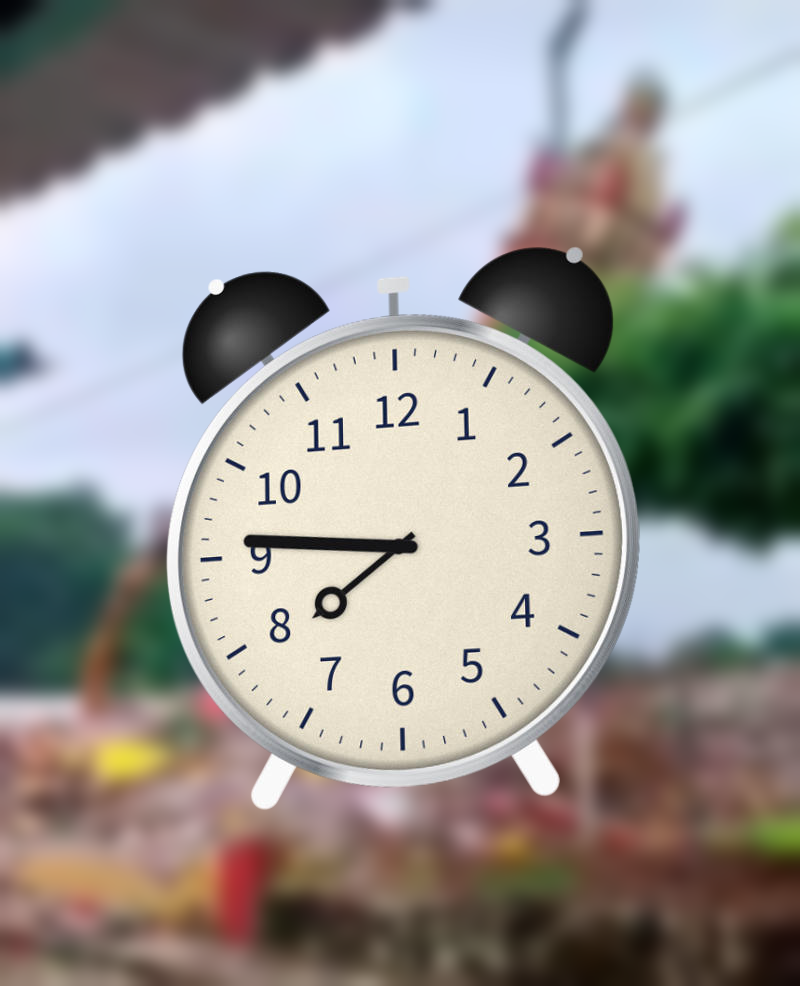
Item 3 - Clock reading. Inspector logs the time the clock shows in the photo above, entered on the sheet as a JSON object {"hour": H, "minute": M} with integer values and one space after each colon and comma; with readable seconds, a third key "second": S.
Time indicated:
{"hour": 7, "minute": 46}
